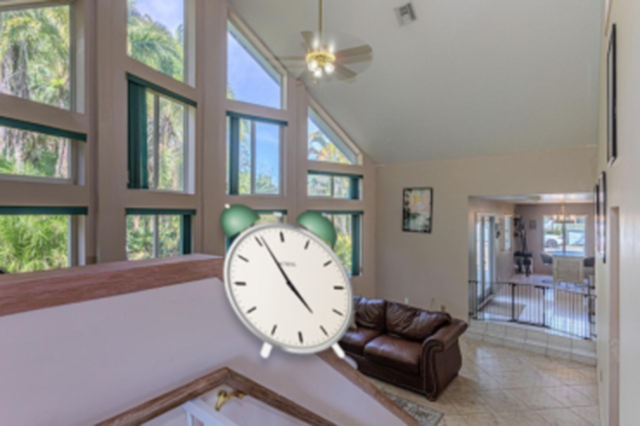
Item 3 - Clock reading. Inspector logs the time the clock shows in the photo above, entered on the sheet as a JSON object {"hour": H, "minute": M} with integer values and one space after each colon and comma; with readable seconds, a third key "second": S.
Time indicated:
{"hour": 4, "minute": 56}
